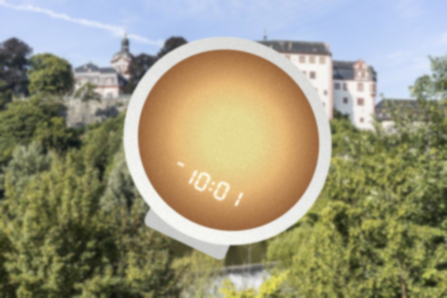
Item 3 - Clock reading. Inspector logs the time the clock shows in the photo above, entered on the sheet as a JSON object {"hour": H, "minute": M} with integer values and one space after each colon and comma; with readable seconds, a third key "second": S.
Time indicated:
{"hour": 10, "minute": 1}
